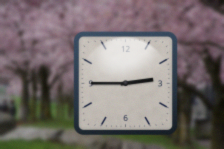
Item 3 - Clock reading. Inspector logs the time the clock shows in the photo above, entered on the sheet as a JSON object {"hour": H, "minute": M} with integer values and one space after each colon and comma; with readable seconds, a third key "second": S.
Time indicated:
{"hour": 2, "minute": 45}
